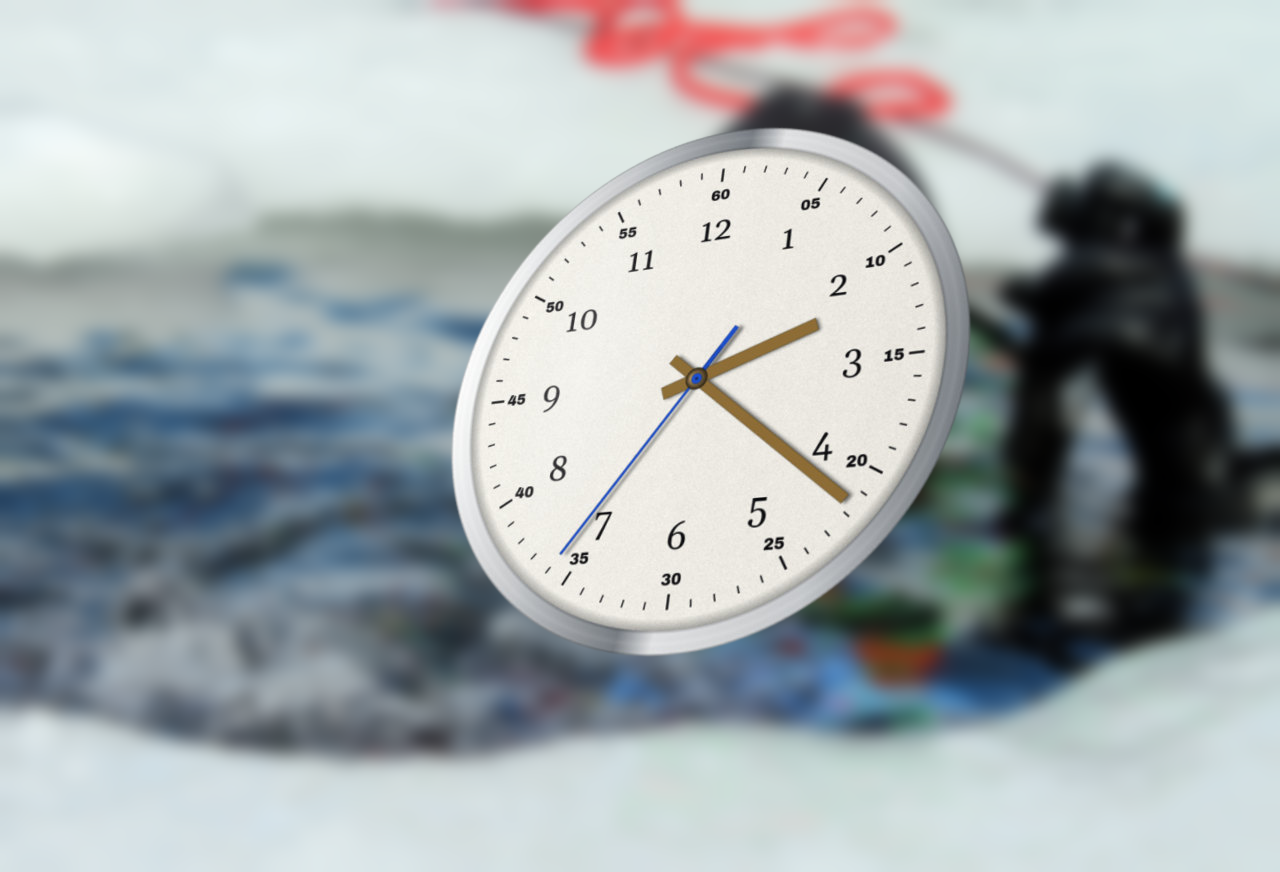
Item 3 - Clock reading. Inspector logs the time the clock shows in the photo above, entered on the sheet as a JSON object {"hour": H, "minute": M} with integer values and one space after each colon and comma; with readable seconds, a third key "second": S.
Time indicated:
{"hour": 2, "minute": 21, "second": 36}
